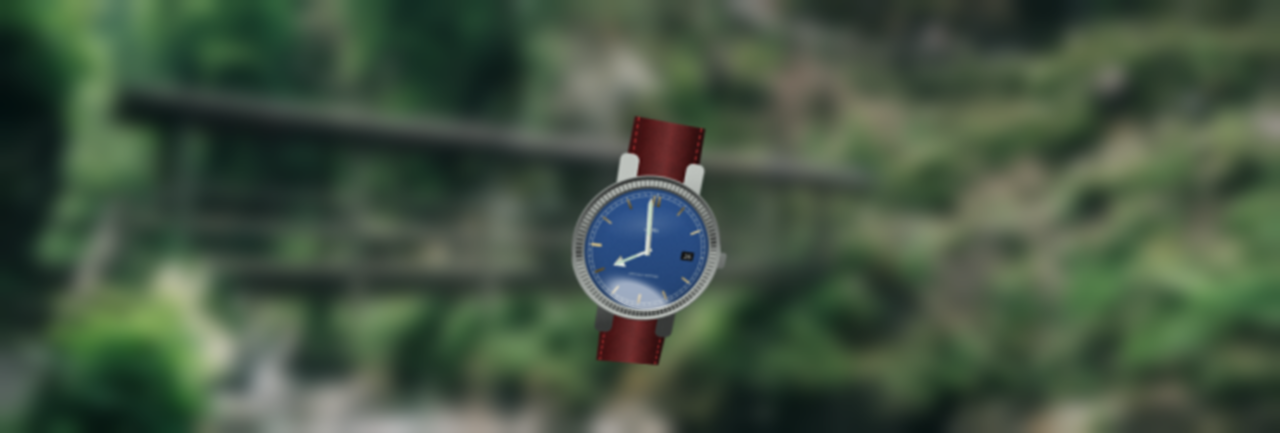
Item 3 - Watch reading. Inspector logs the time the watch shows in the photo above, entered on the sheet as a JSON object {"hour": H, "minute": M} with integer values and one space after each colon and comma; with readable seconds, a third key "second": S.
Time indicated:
{"hour": 7, "minute": 59}
